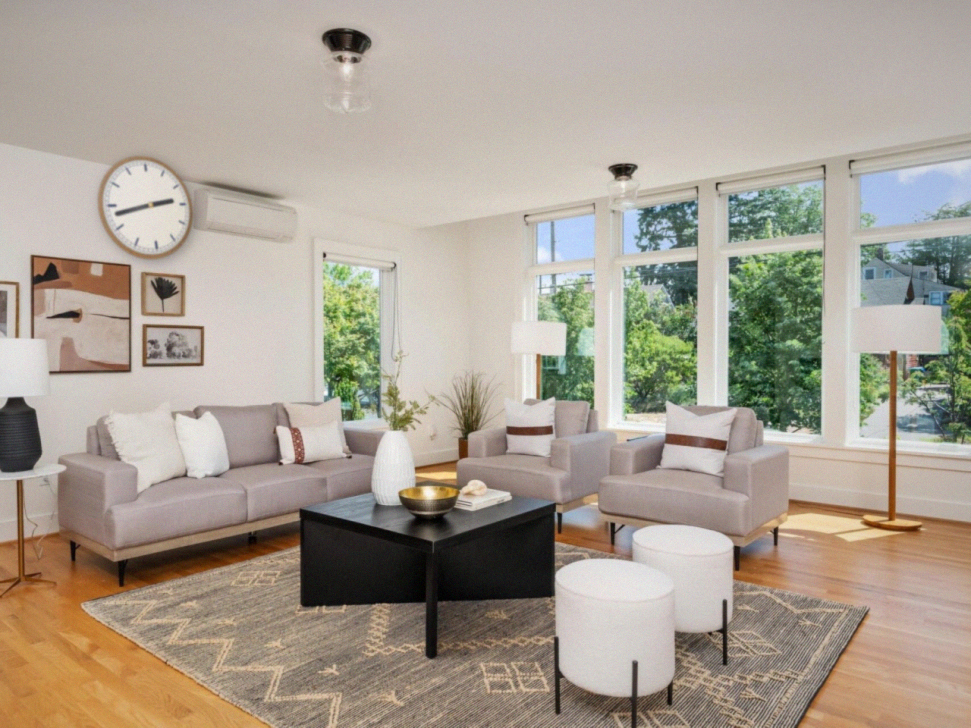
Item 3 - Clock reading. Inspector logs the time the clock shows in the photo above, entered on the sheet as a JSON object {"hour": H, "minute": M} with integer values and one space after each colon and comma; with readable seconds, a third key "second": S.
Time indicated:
{"hour": 2, "minute": 43}
